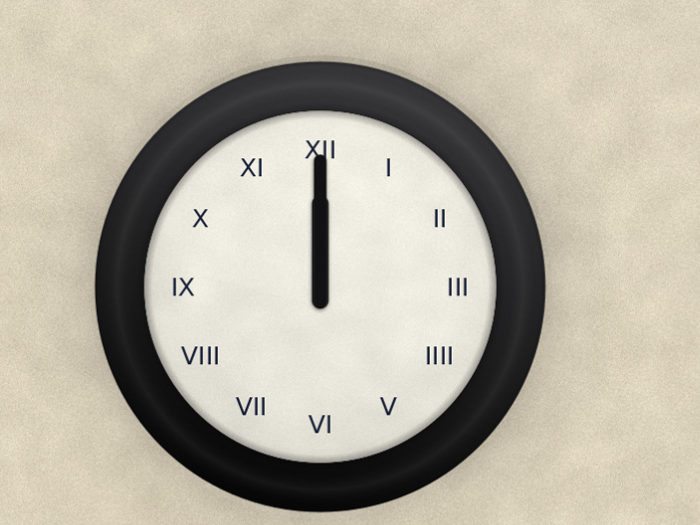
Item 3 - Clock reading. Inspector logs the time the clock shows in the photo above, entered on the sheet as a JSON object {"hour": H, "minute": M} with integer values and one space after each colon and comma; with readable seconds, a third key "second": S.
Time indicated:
{"hour": 12, "minute": 0}
